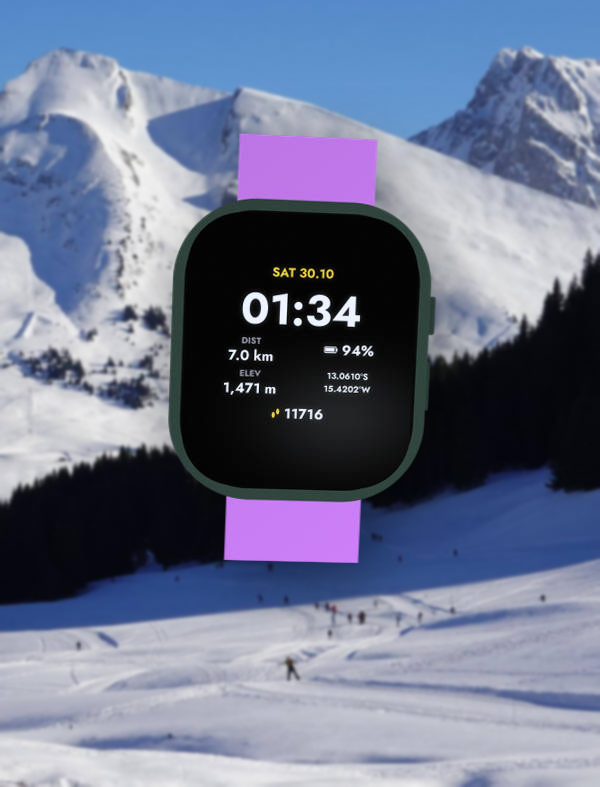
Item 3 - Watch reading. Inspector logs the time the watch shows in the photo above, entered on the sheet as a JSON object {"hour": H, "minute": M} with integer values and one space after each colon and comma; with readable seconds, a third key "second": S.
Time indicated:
{"hour": 1, "minute": 34}
